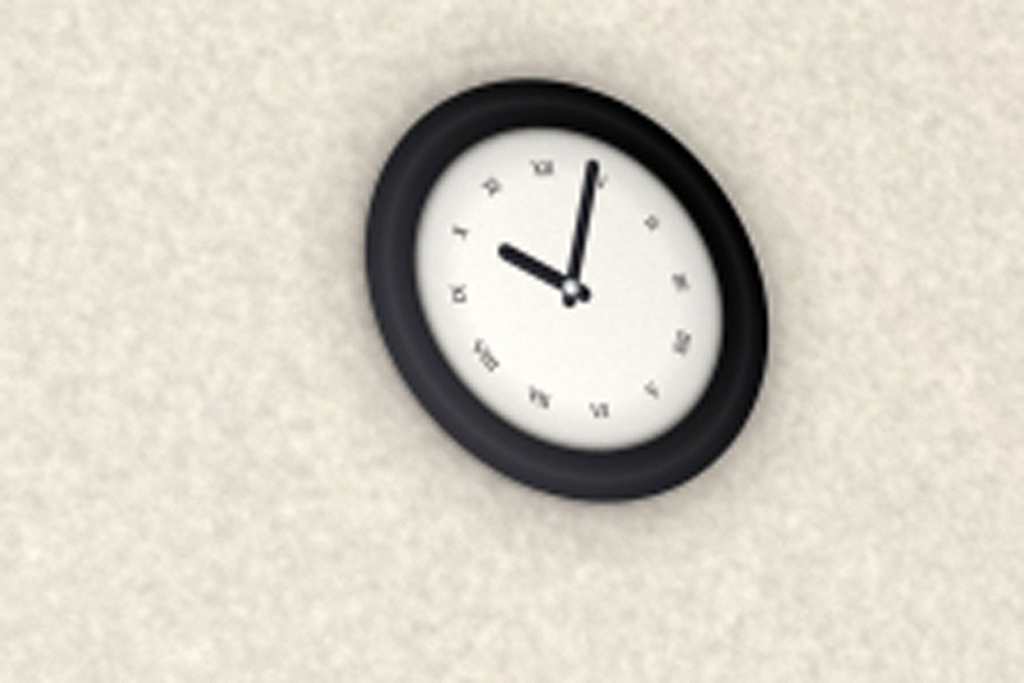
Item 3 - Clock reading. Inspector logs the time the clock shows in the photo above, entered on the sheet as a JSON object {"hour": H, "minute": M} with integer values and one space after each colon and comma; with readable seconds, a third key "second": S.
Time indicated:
{"hour": 10, "minute": 4}
